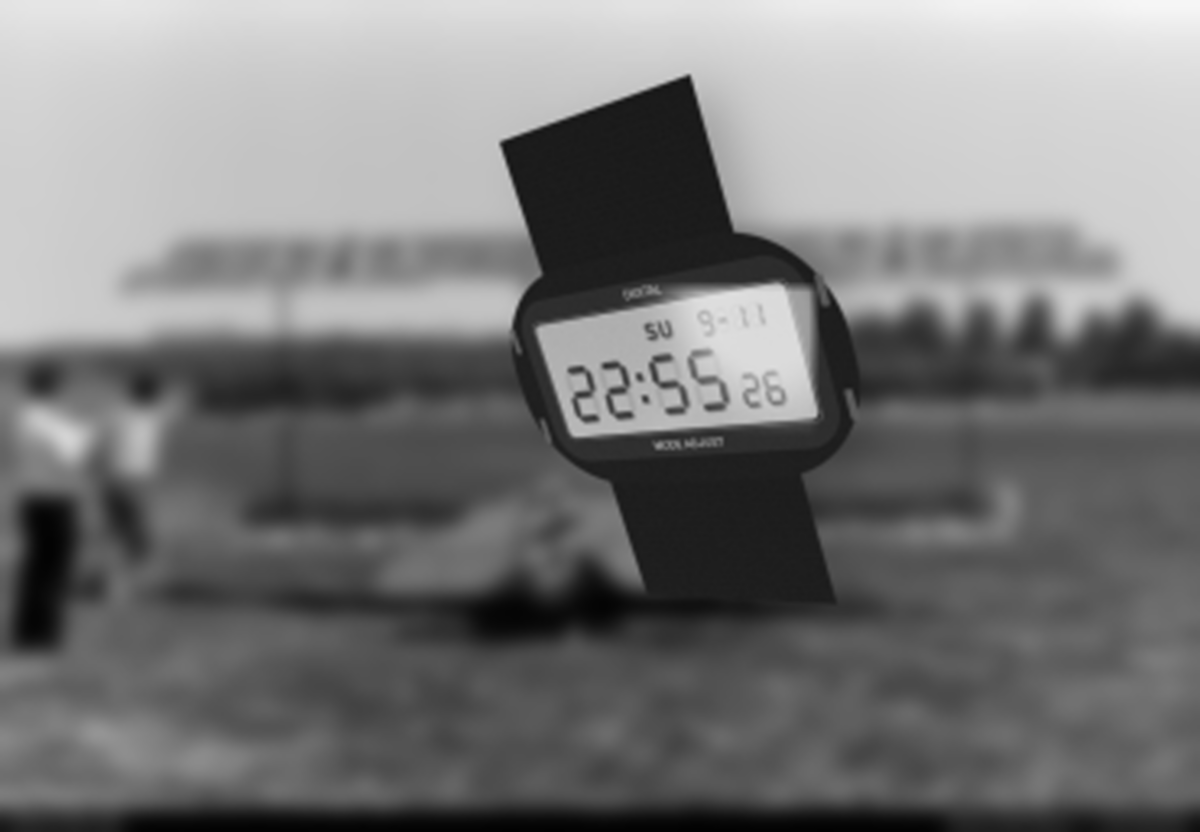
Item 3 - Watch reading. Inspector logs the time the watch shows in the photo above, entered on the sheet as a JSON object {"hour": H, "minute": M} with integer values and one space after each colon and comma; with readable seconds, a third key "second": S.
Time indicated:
{"hour": 22, "minute": 55, "second": 26}
